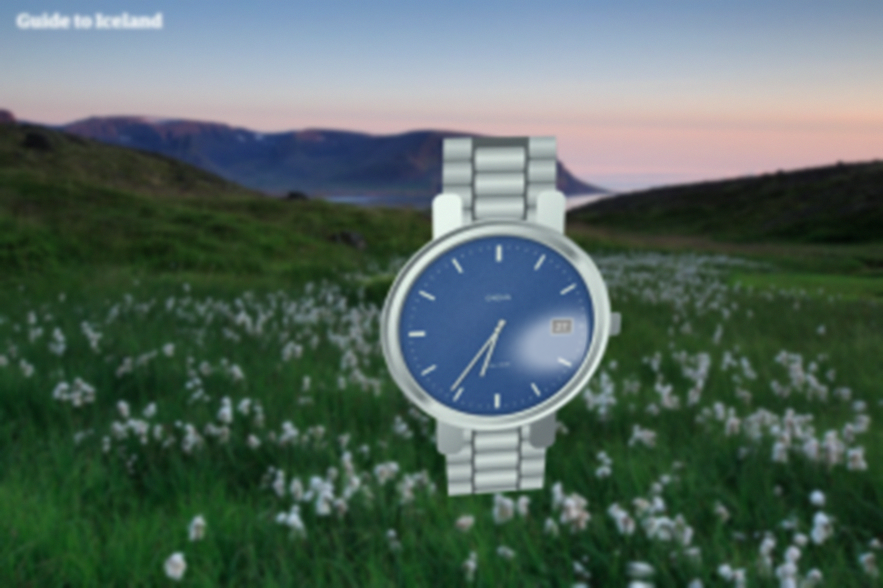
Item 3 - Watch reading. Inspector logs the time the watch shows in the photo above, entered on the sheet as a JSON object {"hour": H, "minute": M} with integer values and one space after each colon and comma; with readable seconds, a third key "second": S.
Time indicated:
{"hour": 6, "minute": 36}
